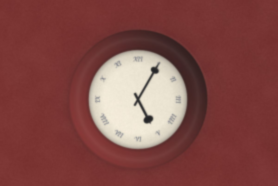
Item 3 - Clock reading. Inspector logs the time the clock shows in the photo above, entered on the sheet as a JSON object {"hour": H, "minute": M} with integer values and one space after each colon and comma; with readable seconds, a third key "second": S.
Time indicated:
{"hour": 5, "minute": 5}
